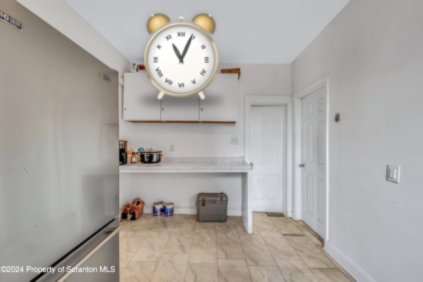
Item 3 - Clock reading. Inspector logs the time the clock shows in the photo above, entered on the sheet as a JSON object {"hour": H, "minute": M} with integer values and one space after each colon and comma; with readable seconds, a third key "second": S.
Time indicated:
{"hour": 11, "minute": 4}
